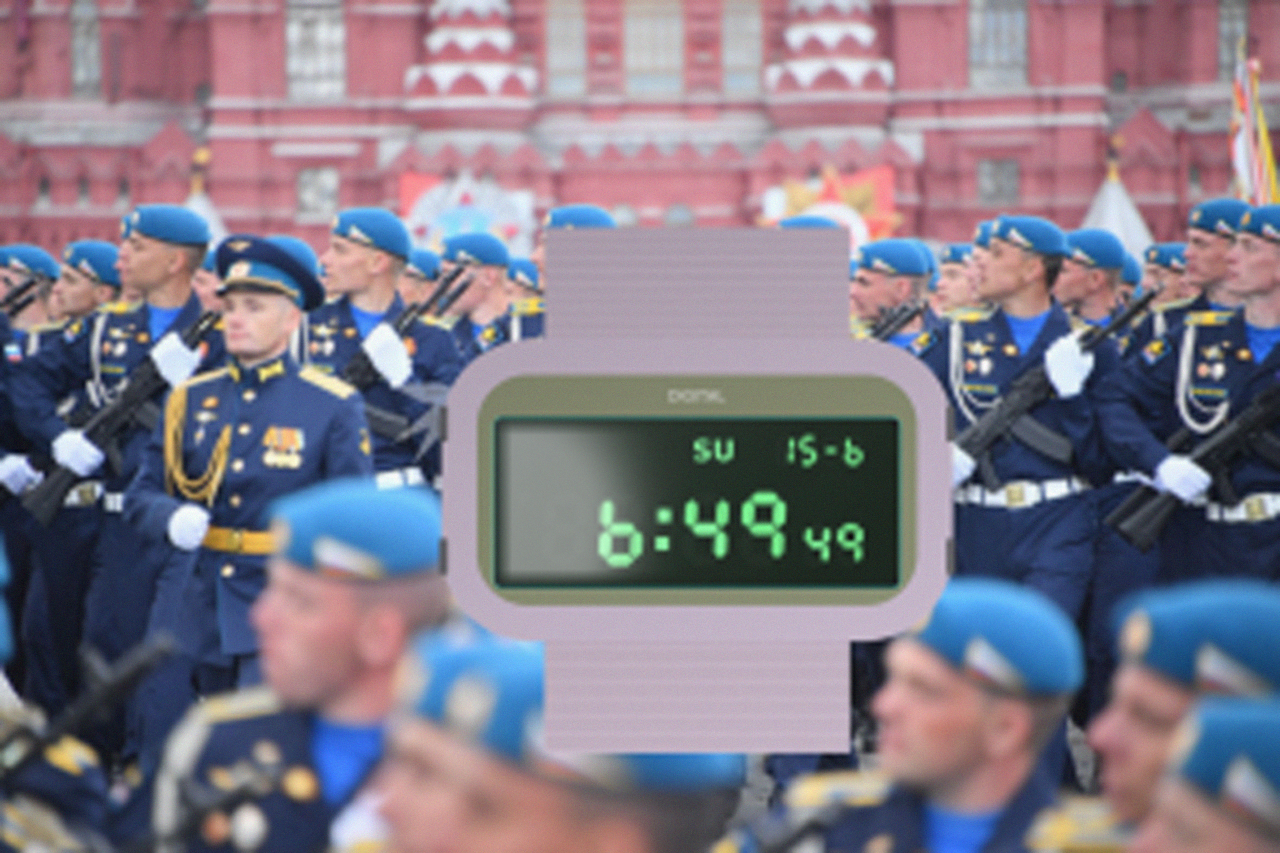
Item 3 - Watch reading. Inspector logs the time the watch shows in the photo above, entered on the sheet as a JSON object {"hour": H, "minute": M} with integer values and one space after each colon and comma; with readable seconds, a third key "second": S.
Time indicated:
{"hour": 6, "minute": 49, "second": 49}
